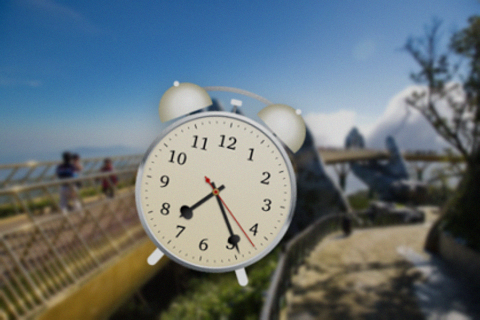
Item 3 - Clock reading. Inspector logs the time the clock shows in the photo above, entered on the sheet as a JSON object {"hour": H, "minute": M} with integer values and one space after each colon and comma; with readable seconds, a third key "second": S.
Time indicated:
{"hour": 7, "minute": 24, "second": 22}
